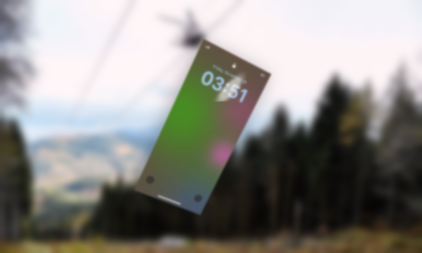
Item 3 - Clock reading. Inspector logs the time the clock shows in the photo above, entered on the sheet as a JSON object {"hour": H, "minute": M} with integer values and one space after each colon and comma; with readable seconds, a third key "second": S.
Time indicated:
{"hour": 3, "minute": 51}
